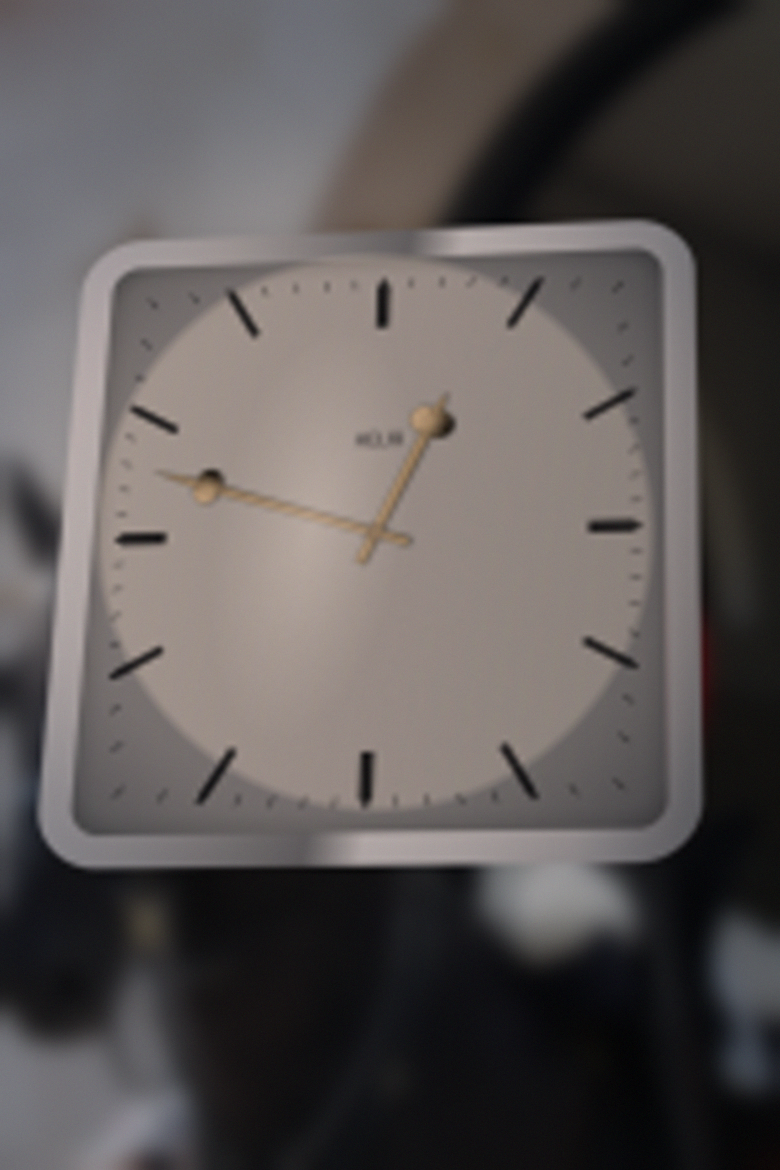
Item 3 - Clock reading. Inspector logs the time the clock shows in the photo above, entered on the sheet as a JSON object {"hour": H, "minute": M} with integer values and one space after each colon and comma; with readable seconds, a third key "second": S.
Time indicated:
{"hour": 12, "minute": 48}
